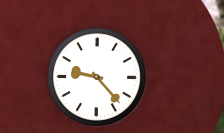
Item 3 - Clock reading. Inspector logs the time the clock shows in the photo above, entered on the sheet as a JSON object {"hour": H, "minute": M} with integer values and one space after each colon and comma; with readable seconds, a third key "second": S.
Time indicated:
{"hour": 9, "minute": 23}
